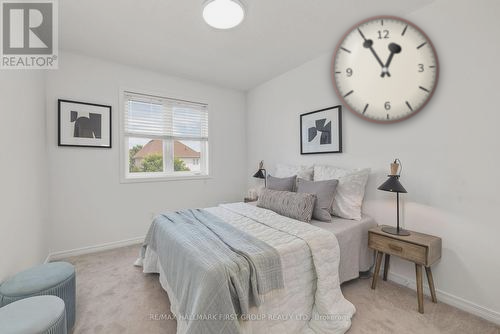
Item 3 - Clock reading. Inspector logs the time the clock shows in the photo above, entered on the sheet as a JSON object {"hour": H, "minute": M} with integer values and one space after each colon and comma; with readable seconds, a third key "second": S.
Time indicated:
{"hour": 12, "minute": 55}
